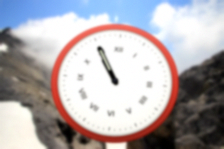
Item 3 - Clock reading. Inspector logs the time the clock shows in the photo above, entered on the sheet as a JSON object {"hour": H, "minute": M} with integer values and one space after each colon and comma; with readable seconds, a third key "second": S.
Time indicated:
{"hour": 10, "minute": 55}
